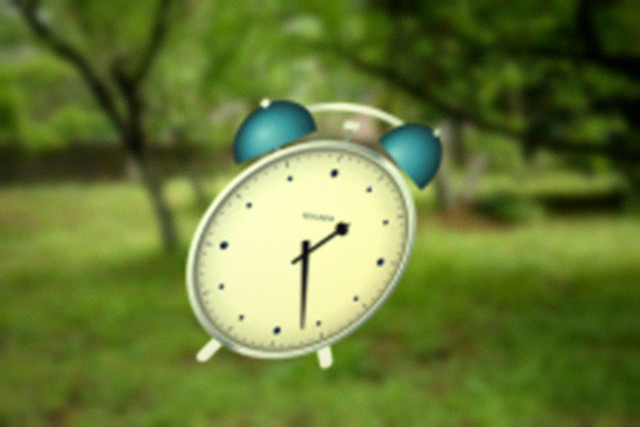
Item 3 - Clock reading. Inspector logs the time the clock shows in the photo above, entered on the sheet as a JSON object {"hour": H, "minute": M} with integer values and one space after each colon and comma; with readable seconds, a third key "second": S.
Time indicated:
{"hour": 1, "minute": 27}
